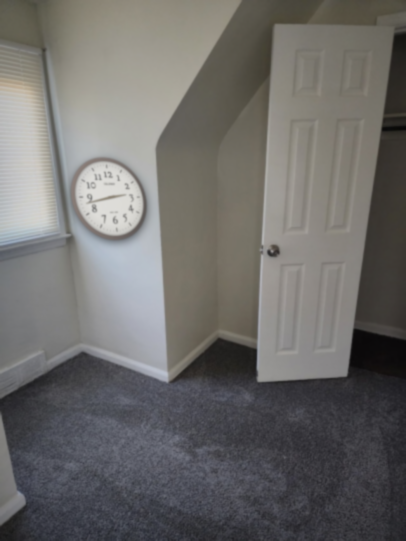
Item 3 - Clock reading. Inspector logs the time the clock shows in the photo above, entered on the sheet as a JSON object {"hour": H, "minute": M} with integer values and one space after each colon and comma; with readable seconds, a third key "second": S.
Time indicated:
{"hour": 2, "minute": 43}
